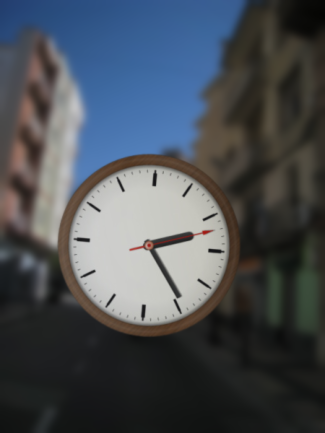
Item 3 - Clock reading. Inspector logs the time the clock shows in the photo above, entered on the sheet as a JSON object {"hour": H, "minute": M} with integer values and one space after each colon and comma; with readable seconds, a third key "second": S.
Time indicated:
{"hour": 2, "minute": 24, "second": 12}
